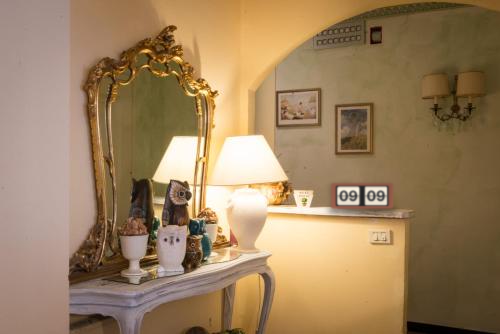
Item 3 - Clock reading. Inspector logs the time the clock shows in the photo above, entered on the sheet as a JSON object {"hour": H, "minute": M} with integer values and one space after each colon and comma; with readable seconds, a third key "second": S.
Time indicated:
{"hour": 9, "minute": 9}
